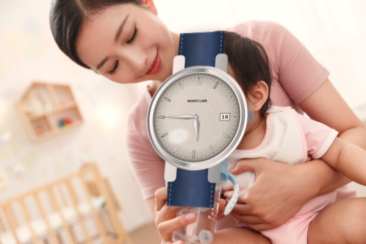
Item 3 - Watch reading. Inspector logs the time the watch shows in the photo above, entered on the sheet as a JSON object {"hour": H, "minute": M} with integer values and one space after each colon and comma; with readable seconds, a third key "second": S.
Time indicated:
{"hour": 5, "minute": 45}
